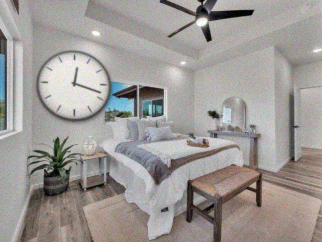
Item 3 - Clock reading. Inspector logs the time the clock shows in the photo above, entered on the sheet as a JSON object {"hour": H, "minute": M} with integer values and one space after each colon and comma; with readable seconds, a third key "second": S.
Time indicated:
{"hour": 12, "minute": 18}
